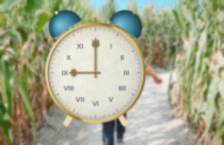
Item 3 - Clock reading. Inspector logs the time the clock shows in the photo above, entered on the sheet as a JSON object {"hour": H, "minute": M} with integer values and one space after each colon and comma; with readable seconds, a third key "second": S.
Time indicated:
{"hour": 9, "minute": 0}
